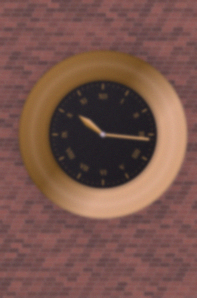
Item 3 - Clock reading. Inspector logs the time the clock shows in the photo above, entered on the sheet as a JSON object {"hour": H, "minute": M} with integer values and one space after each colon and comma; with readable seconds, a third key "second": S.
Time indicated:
{"hour": 10, "minute": 16}
